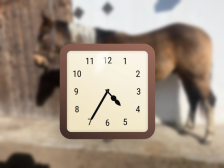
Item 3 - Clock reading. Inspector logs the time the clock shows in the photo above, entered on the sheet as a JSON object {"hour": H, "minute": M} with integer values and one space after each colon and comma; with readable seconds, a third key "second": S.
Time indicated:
{"hour": 4, "minute": 35}
